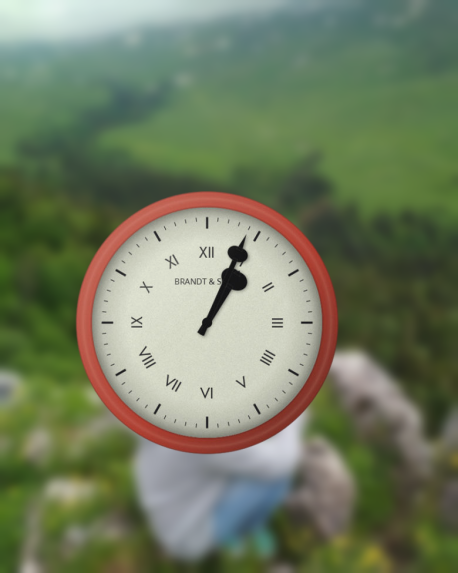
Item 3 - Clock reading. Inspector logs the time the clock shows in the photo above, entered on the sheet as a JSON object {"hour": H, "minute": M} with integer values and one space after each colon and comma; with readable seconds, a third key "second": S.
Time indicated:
{"hour": 1, "minute": 4}
